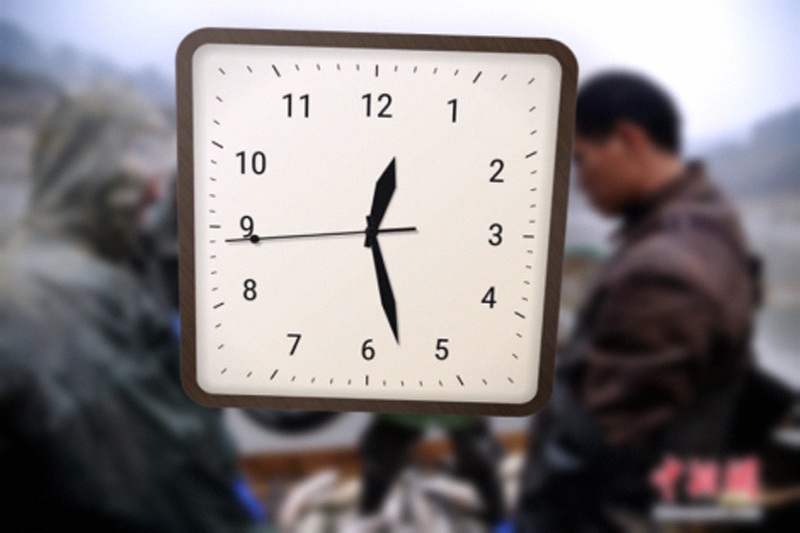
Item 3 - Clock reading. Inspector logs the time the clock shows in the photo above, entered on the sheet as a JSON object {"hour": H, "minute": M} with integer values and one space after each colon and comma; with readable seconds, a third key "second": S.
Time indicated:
{"hour": 12, "minute": 27, "second": 44}
